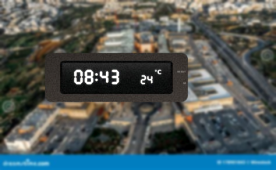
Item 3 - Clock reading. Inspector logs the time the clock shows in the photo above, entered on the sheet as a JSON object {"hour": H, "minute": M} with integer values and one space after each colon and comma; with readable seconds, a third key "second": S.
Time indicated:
{"hour": 8, "minute": 43}
